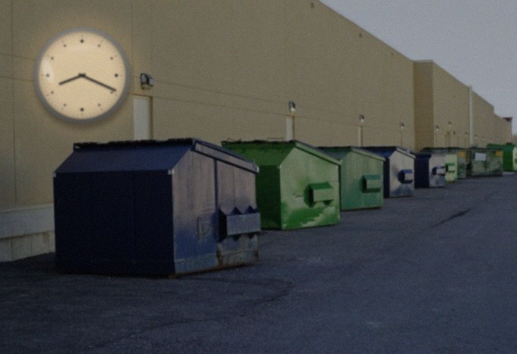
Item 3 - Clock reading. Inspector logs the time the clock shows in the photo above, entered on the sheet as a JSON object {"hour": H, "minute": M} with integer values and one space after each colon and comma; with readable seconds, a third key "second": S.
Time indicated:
{"hour": 8, "minute": 19}
